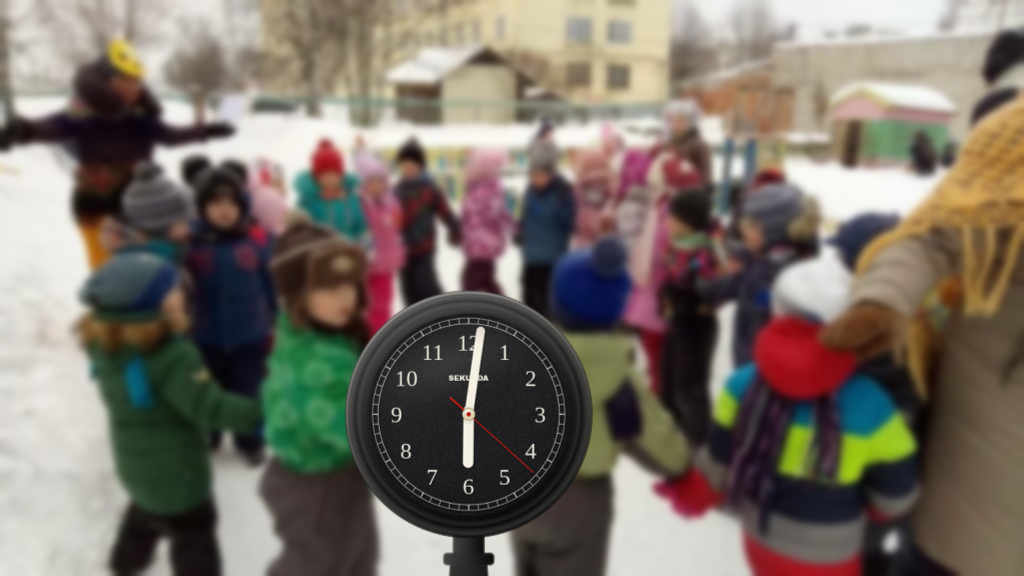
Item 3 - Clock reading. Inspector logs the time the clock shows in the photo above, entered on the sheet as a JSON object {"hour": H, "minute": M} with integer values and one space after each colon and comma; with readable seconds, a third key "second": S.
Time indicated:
{"hour": 6, "minute": 1, "second": 22}
